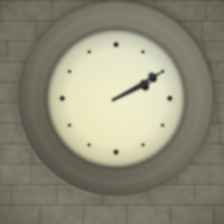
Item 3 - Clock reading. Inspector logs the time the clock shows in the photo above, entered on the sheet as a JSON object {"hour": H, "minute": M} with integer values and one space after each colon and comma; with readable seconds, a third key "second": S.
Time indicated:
{"hour": 2, "minute": 10}
